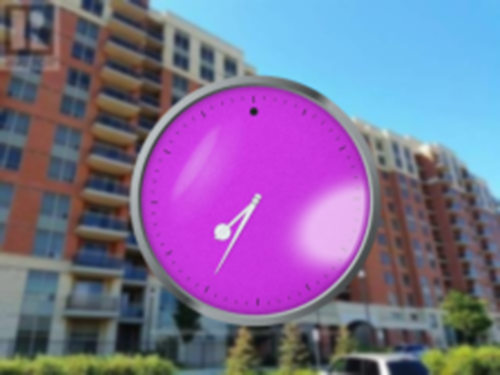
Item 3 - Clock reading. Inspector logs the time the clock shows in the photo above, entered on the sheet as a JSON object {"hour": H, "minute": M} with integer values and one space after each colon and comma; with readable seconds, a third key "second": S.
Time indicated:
{"hour": 7, "minute": 35}
